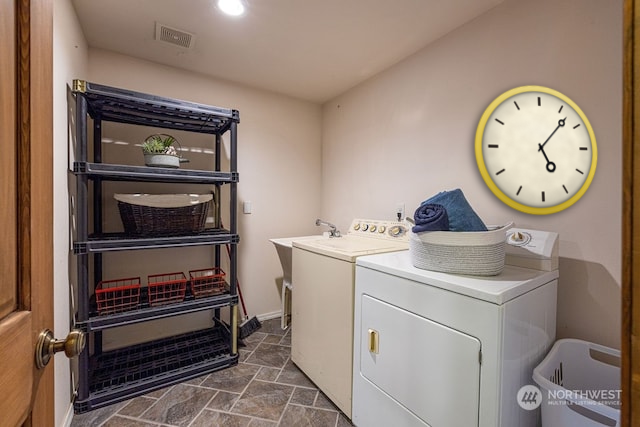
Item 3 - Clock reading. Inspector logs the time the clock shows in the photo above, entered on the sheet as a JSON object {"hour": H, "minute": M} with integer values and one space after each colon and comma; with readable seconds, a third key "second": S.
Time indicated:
{"hour": 5, "minute": 7}
